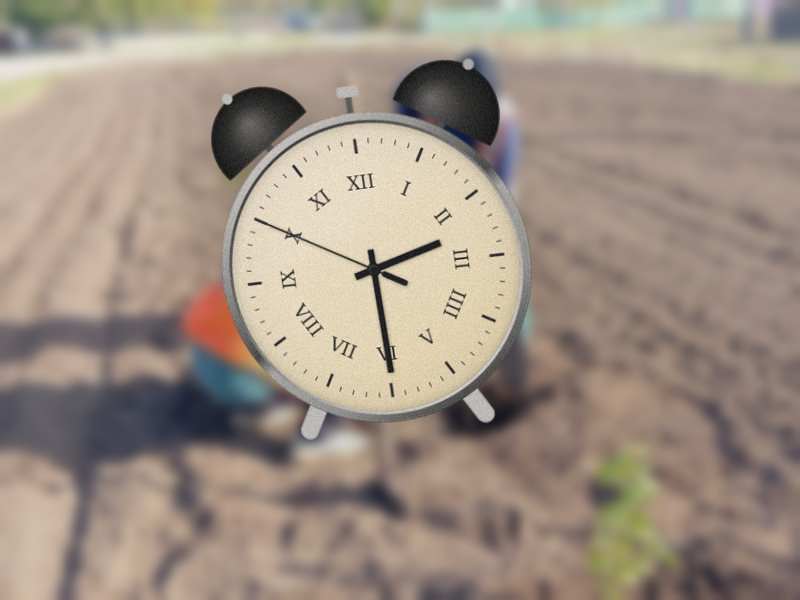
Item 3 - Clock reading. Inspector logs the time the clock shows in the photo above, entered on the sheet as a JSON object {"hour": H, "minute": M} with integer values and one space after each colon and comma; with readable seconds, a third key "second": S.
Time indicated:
{"hour": 2, "minute": 29, "second": 50}
